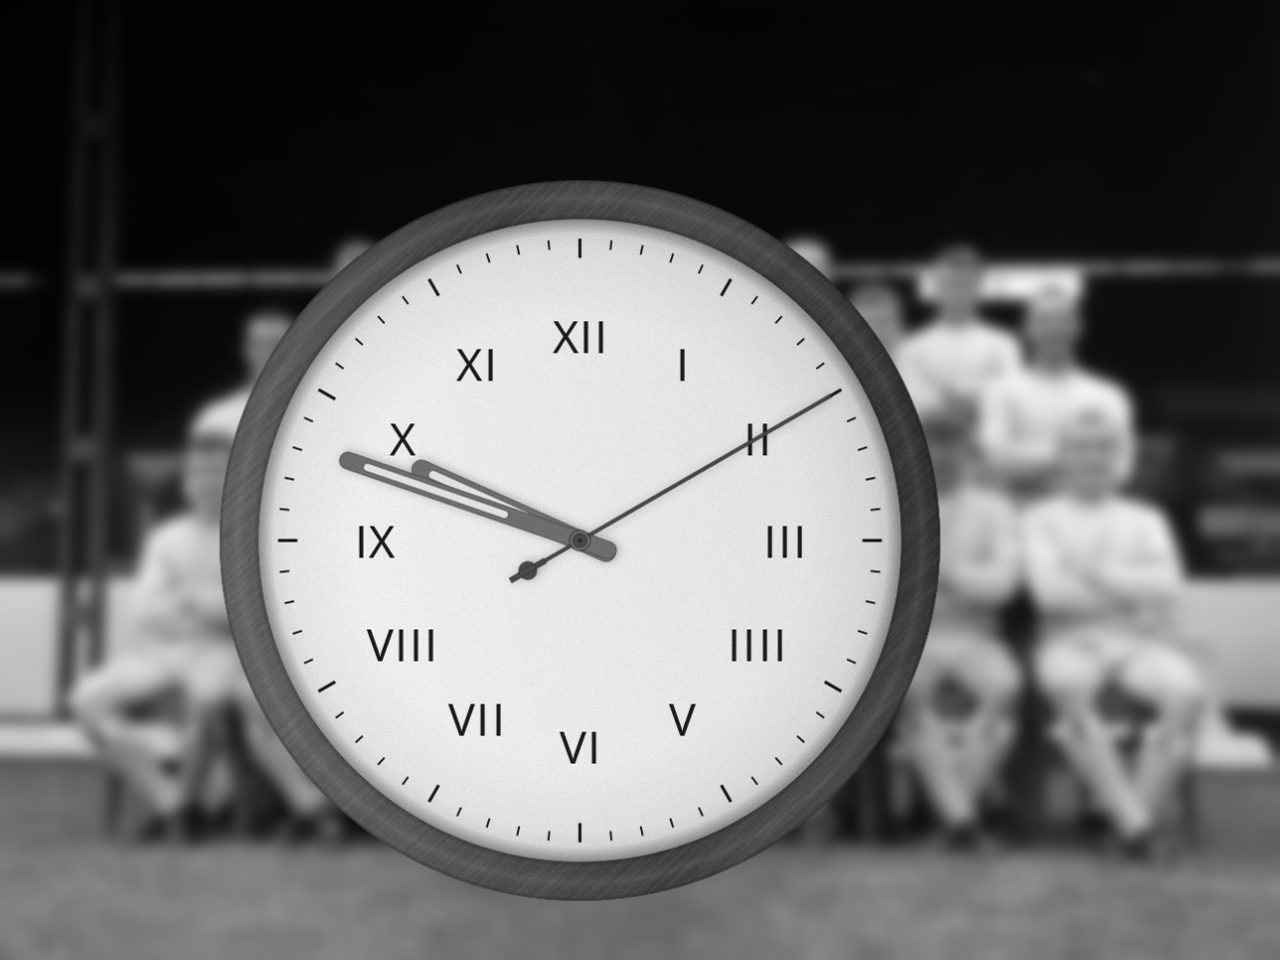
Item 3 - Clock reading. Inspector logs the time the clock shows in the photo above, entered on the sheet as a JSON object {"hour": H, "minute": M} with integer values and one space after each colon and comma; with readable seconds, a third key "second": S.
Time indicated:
{"hour": 9, "minute": 48, "second": 10}
